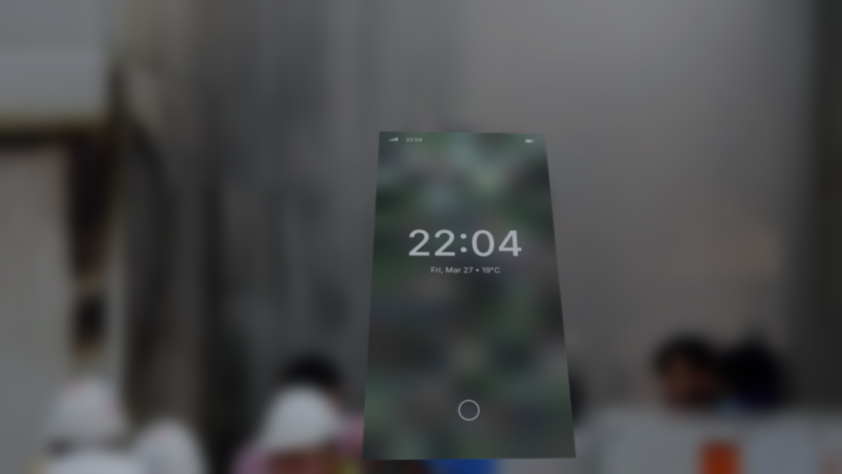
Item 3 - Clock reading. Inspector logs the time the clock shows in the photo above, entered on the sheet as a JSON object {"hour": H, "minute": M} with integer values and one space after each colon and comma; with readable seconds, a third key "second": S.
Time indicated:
{"hour": 22, "minute": 4}
